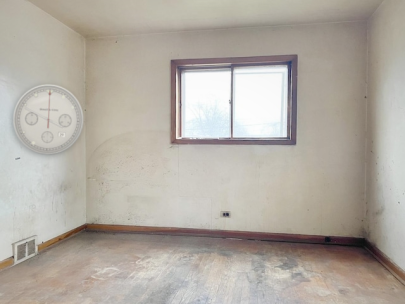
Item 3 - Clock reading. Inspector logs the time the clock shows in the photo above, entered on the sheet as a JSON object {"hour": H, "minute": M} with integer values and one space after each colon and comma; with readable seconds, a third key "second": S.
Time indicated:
{"hour": 3, "minute": 49}
